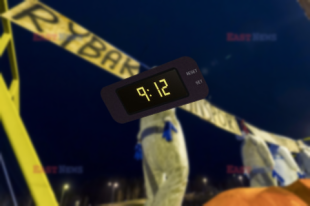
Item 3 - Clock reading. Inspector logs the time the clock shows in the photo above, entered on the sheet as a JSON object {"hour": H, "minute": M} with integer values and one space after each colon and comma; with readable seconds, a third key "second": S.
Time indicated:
{"hour": 9, "minute": 12}
